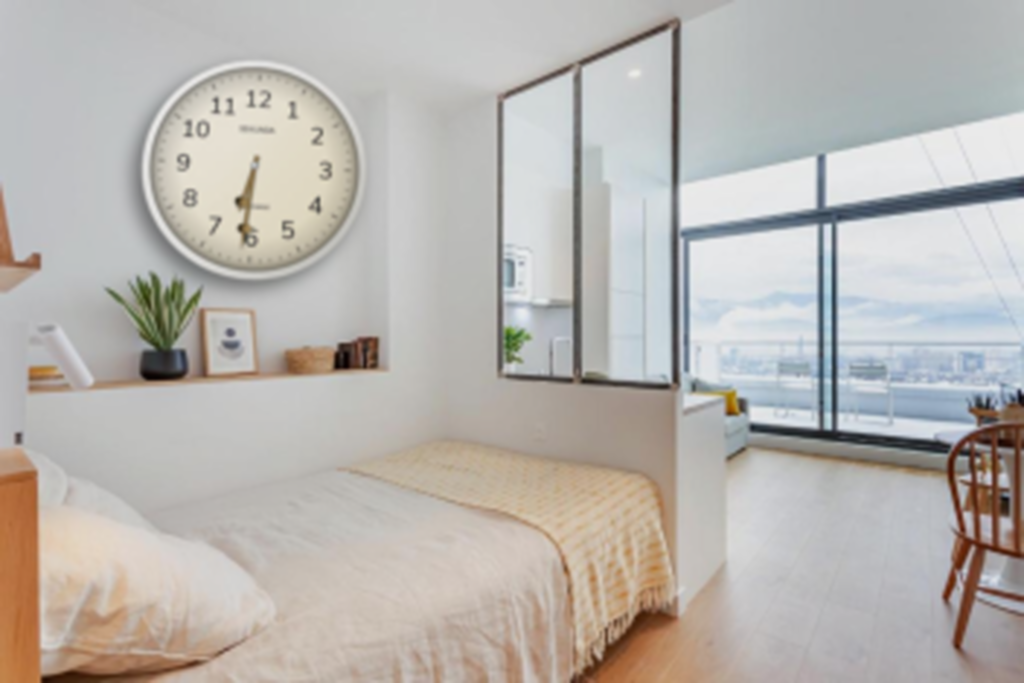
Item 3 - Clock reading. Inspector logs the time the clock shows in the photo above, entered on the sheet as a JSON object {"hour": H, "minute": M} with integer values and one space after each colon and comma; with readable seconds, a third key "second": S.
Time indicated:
{"hour": 6, "minute": 31}
